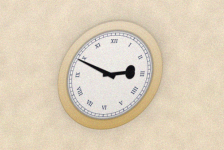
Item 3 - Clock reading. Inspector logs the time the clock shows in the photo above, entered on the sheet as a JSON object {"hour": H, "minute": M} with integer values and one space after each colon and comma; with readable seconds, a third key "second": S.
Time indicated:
{"hour": 2, "minute": 49}
